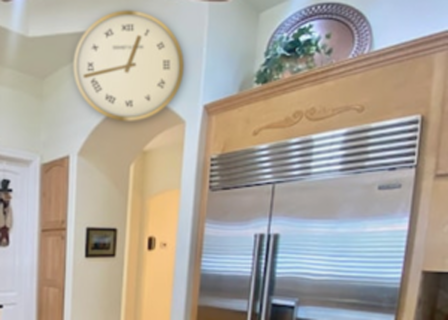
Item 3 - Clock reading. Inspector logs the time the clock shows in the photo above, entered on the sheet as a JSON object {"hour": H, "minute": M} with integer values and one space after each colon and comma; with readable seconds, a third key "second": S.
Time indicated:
{"hour": 12, "minute": 43}
